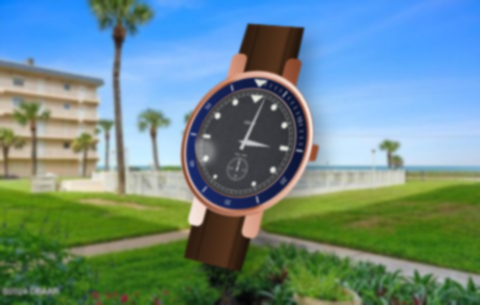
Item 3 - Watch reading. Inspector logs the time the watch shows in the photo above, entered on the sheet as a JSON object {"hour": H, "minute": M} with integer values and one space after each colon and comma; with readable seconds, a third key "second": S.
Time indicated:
{"hour": 3, "minute": 2}
